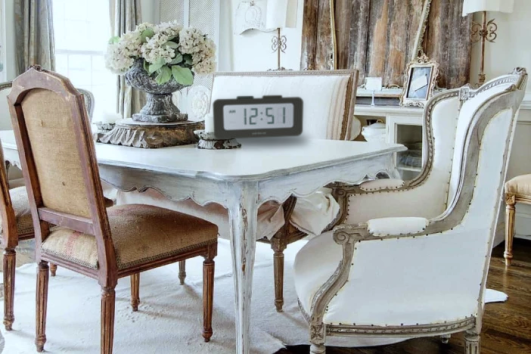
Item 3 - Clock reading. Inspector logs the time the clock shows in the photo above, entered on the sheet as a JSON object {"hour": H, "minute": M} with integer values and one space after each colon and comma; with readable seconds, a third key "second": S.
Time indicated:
{"hour": 12, "minute": 51}
